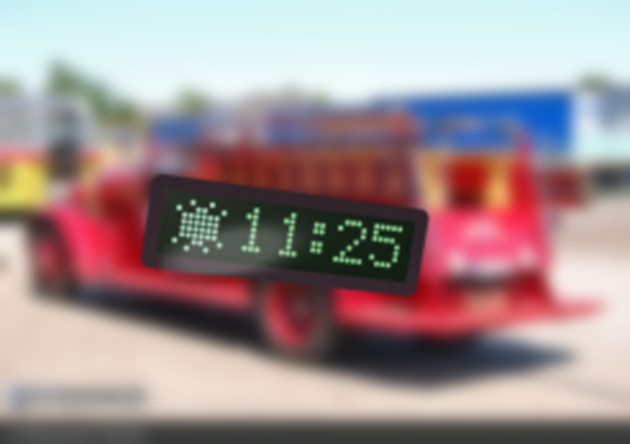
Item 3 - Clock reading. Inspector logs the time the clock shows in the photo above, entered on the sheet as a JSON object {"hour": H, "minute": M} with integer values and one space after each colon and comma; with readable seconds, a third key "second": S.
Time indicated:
{"hour": 11, "minute": 25}
